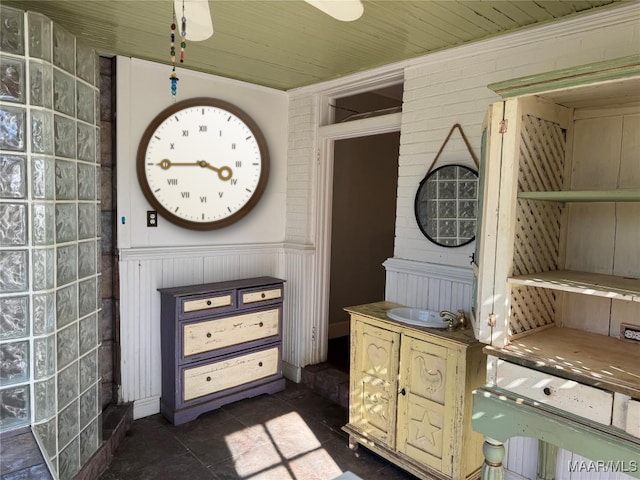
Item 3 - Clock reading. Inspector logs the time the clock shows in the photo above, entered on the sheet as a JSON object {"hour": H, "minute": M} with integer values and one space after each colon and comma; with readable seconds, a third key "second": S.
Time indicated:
{"hour": 3, "minute": 45}
